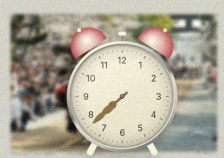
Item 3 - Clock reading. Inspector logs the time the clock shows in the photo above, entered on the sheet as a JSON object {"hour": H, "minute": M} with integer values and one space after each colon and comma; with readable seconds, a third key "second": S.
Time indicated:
{"hour": 7, "minute": 38}
